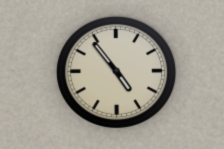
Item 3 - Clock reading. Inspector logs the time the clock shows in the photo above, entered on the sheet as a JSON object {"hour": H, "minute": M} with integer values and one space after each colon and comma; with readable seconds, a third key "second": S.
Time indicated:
{"hour": 4, "minute": 54}
